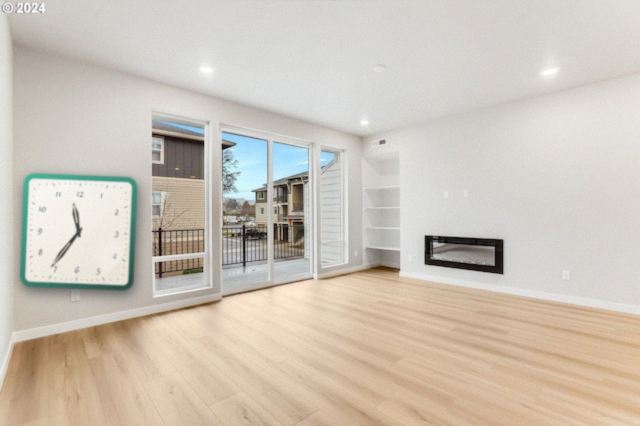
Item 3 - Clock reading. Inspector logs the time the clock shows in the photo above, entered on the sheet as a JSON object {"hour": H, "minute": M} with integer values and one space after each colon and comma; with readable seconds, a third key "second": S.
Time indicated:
{"hour": 11, "minute": 36}
